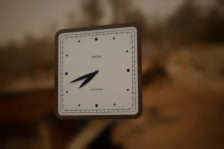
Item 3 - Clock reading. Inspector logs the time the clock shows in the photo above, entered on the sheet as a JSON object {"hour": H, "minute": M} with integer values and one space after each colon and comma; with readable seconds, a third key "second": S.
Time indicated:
{"hour": 7, "minute": 42}
